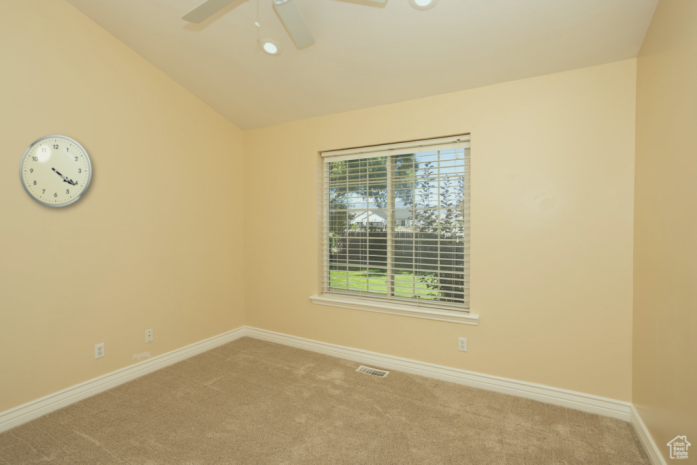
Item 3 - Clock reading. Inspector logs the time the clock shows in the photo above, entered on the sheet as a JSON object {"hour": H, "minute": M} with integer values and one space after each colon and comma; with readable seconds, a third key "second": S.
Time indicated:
{"hour": 4, "minute": 21}
